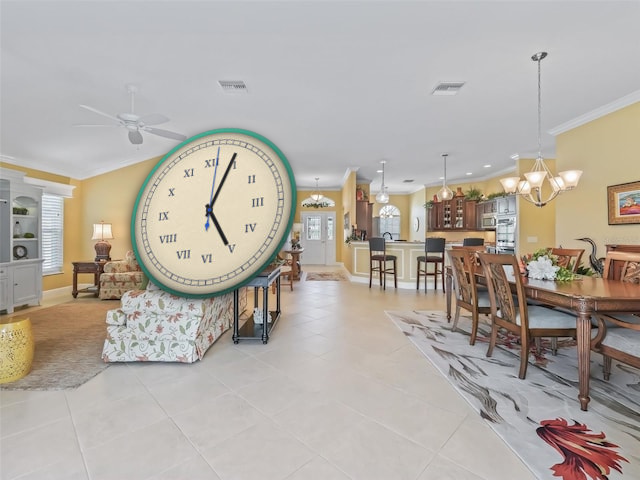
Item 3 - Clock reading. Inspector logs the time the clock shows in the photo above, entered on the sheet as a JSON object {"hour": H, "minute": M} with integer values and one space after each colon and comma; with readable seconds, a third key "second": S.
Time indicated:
{"hour": 5, "minute": 4, "second": 1}
